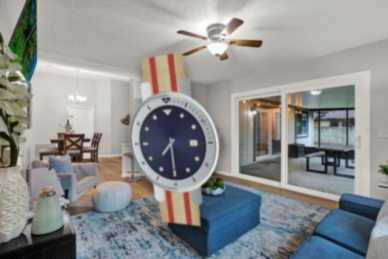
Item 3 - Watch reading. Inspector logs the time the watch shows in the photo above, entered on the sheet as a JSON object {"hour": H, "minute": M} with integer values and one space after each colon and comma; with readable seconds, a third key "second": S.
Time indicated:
{"hour": 7, "minute": 30}
